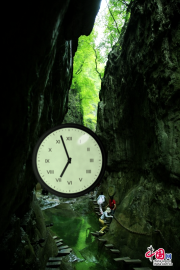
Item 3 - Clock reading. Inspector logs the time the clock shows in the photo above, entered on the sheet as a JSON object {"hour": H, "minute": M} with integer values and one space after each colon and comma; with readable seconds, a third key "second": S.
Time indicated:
{"hour": 6, "minute": 57}
